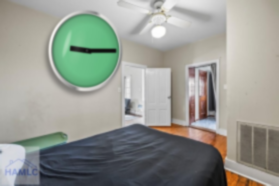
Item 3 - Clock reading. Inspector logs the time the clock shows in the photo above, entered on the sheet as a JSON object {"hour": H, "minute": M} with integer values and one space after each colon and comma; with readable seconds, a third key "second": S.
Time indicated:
{"hour": 9, "minute": 15}
